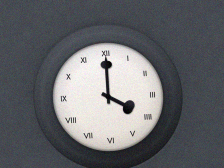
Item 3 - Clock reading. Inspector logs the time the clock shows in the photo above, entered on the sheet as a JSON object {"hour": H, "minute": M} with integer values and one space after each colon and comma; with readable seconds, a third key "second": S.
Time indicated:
{"hour": 4, "minute": 0}
